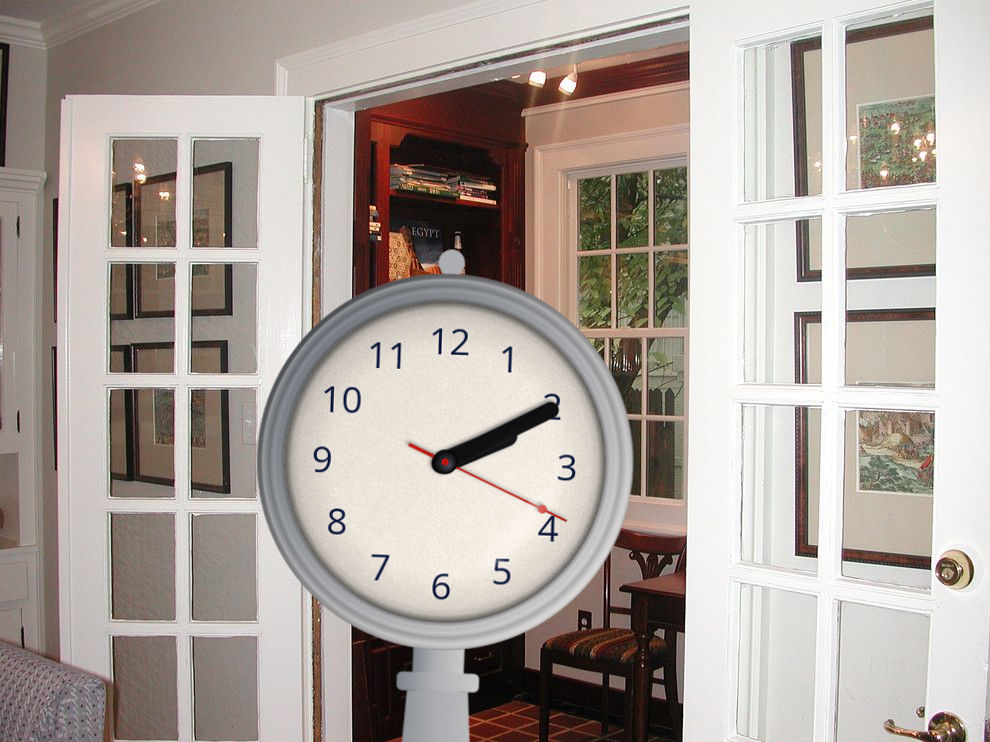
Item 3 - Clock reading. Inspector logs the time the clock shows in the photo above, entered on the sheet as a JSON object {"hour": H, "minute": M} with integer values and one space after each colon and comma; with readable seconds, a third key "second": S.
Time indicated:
{"hour": 2, "minute": 10, "second": 19}
